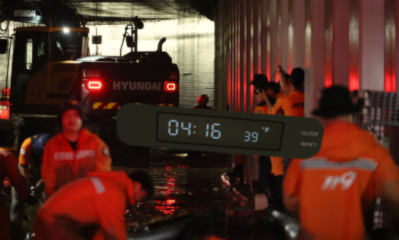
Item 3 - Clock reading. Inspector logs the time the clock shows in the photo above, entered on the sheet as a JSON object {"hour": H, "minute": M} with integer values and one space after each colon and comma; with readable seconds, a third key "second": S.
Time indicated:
{"hour": 4, "minute": 16}
